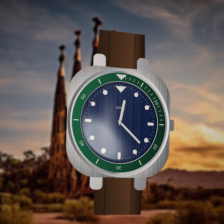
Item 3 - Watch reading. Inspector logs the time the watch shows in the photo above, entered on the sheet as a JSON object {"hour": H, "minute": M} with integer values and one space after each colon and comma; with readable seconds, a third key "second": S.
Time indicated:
{"hour": 12, "minute": 22}
